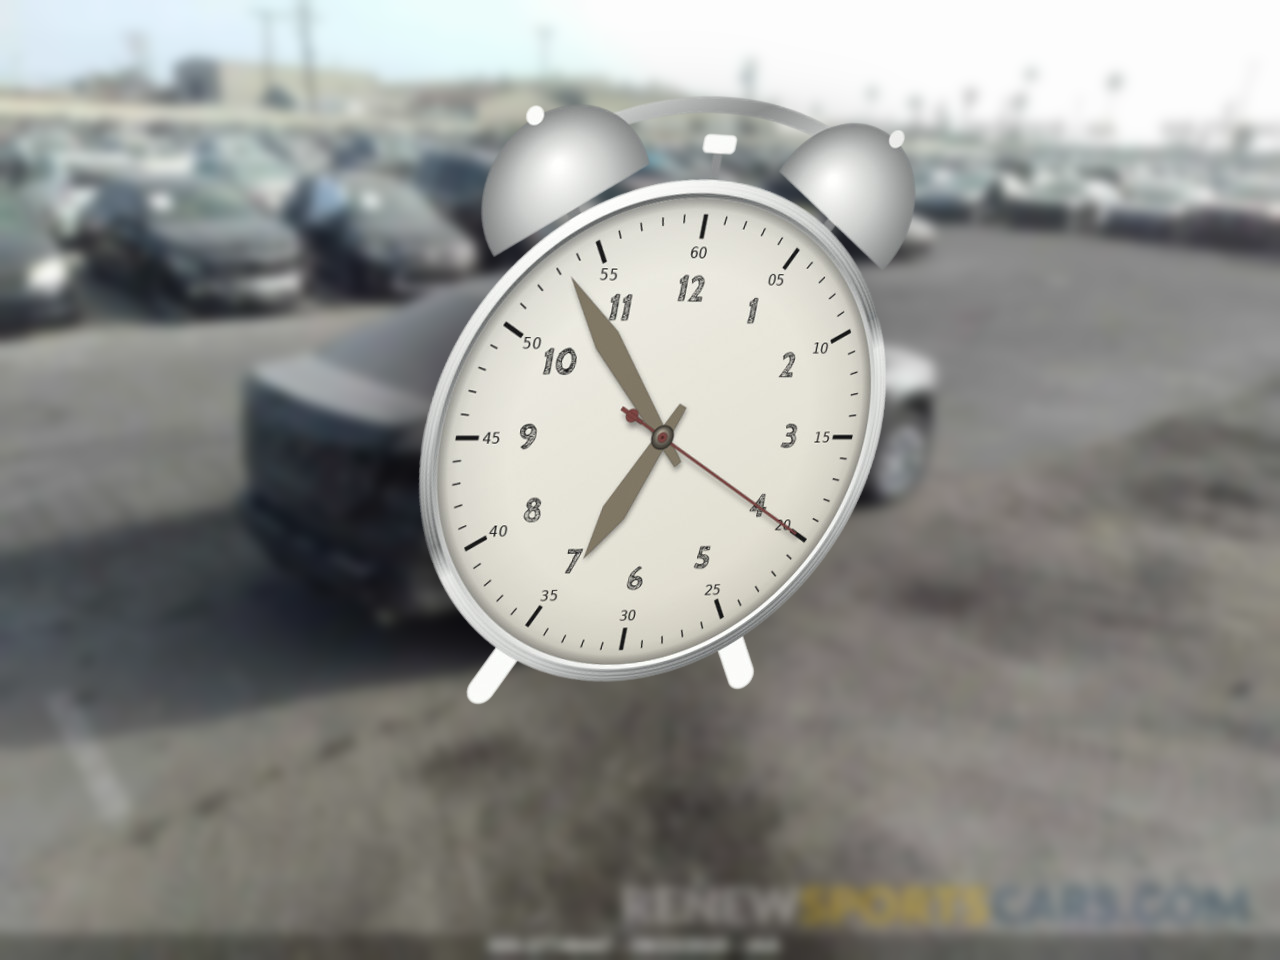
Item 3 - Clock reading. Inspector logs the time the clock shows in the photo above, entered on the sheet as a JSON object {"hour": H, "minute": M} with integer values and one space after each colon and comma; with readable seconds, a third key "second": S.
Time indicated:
{"hour": 6, "minute": 53, "second": 20}
